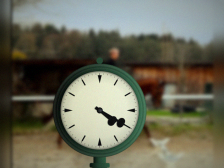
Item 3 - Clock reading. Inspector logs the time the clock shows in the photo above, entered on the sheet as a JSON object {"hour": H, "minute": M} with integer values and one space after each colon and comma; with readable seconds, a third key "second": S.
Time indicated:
{"hour": 4, "minute": 20}
